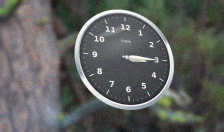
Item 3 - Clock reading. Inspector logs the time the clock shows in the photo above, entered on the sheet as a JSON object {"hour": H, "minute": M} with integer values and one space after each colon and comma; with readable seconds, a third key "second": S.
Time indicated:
{"hour": 3, "minute": 15}
